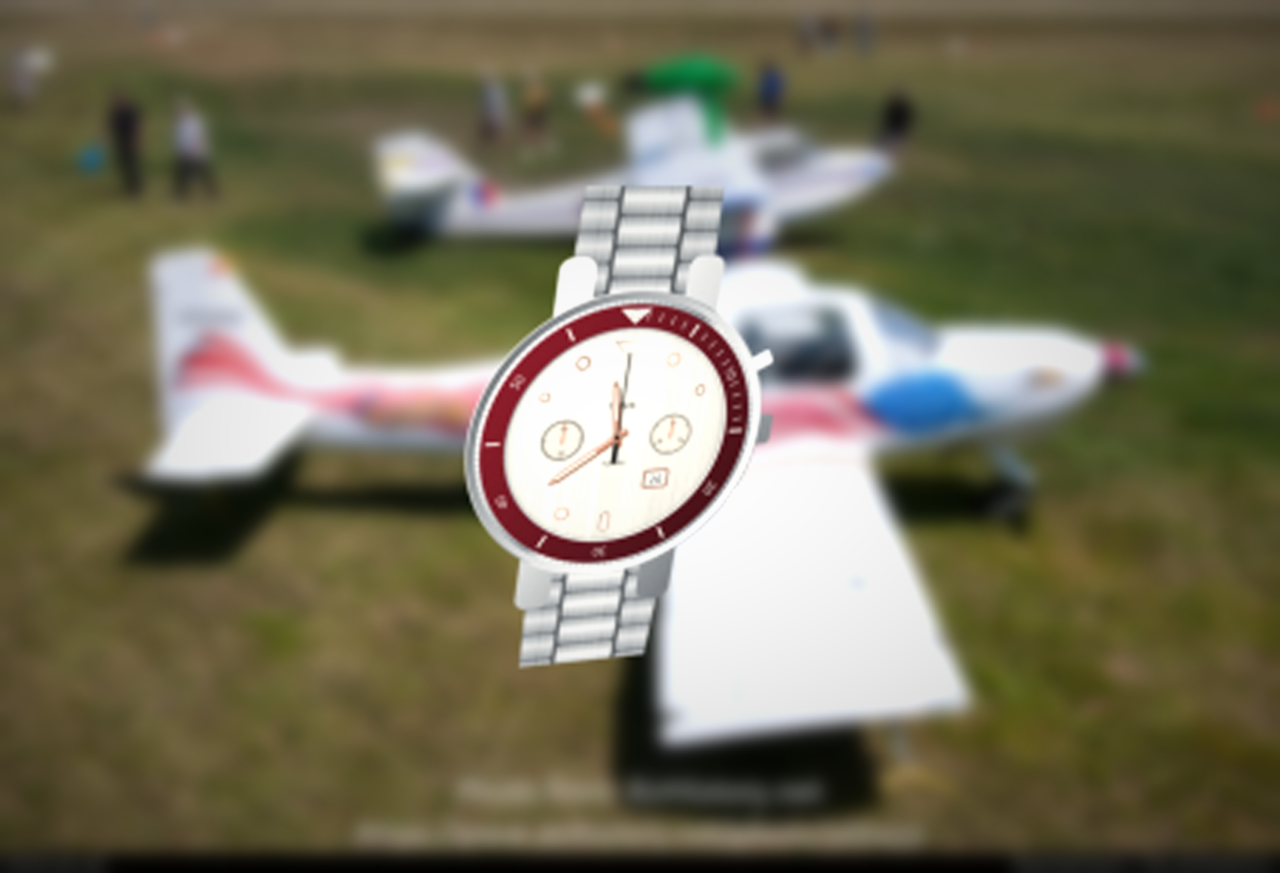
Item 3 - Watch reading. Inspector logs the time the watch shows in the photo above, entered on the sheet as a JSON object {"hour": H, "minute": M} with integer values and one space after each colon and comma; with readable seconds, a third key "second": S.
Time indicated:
{"hour": 11, "minute": 39}
